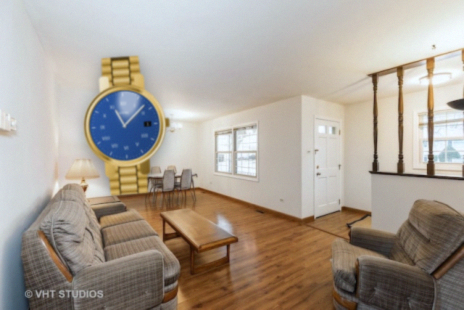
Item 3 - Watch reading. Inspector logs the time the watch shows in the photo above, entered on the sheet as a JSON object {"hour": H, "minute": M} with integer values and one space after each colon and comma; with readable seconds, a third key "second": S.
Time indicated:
{"hour": 11, "minute": 8}
